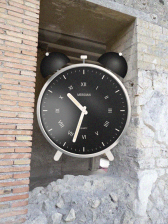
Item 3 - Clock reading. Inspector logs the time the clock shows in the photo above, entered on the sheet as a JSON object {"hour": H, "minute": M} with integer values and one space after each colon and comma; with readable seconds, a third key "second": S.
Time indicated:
{"hour": 10, "minute": 33}
